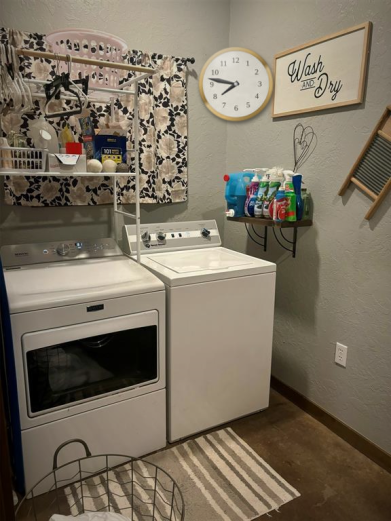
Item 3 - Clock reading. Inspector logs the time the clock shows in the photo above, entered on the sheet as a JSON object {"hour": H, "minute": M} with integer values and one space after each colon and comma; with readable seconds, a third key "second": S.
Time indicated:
{"hour": 7, "minute": 47}
